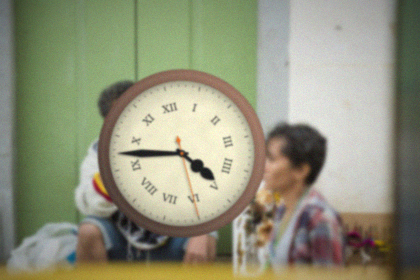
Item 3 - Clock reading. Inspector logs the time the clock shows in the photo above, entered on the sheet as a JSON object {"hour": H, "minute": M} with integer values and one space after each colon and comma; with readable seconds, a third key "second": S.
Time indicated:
{"hour": 4, "minute": 47, "second": 30}
